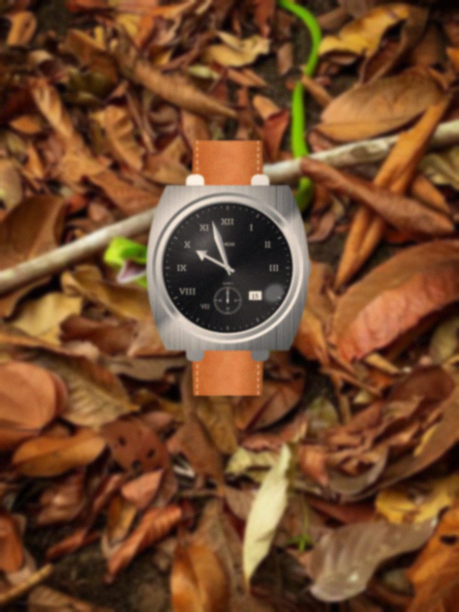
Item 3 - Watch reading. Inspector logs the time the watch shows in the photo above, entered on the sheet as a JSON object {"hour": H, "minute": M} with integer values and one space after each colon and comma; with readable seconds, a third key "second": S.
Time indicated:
{"hour": 9, "minute": 57}
